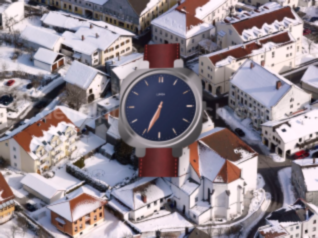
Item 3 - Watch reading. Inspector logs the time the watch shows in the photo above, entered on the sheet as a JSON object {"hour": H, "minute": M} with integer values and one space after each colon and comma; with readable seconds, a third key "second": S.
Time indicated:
{"hour": 6, "minute": 34}
